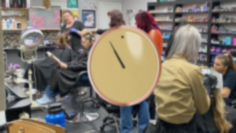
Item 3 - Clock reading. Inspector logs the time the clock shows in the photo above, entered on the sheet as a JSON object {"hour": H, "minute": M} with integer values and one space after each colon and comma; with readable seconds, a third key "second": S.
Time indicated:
{"hour": 10, "minute": 55}
